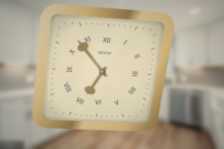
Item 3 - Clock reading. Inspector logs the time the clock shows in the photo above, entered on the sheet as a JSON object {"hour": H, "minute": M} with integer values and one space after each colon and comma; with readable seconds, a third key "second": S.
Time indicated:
{"hour": 6, "minute": 53}
